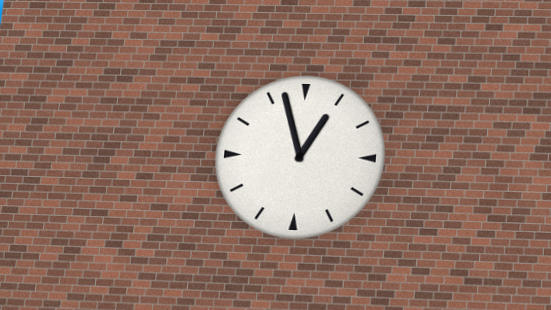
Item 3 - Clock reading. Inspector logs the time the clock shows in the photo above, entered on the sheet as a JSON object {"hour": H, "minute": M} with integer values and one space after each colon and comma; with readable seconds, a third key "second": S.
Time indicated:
{"hour": 12, "minute": 57}
